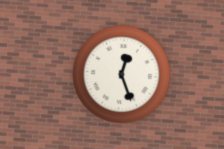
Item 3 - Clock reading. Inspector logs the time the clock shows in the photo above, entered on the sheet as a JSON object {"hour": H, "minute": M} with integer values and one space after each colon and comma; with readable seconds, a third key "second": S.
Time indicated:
{"hour": 12, "minute": 26}
